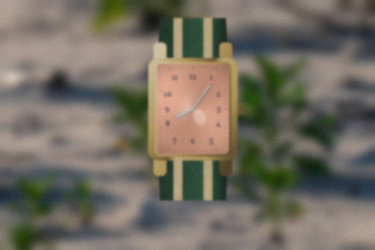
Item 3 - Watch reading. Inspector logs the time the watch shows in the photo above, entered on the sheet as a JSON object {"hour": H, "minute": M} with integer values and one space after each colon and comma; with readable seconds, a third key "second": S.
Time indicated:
{"hour": 8, "minute": 6}
